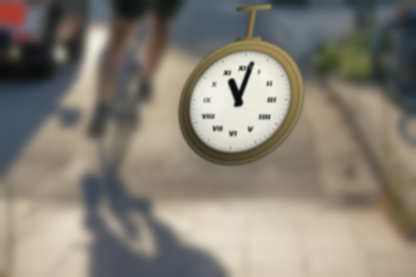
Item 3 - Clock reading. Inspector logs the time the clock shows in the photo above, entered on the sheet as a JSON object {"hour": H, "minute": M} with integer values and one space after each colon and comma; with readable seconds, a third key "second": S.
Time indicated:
{"hour": 11, "minute": 2}
